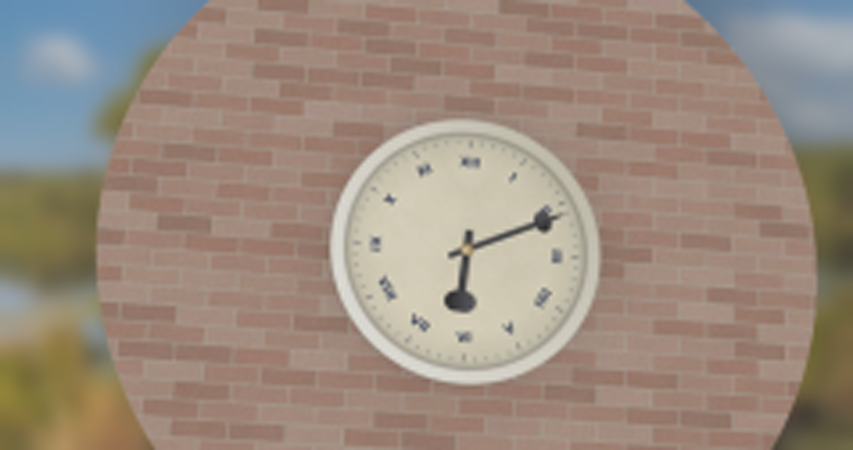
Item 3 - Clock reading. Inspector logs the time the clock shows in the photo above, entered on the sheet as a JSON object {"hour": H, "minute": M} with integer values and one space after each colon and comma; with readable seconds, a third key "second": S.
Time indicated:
{"hour": 6, "minute": 11}
